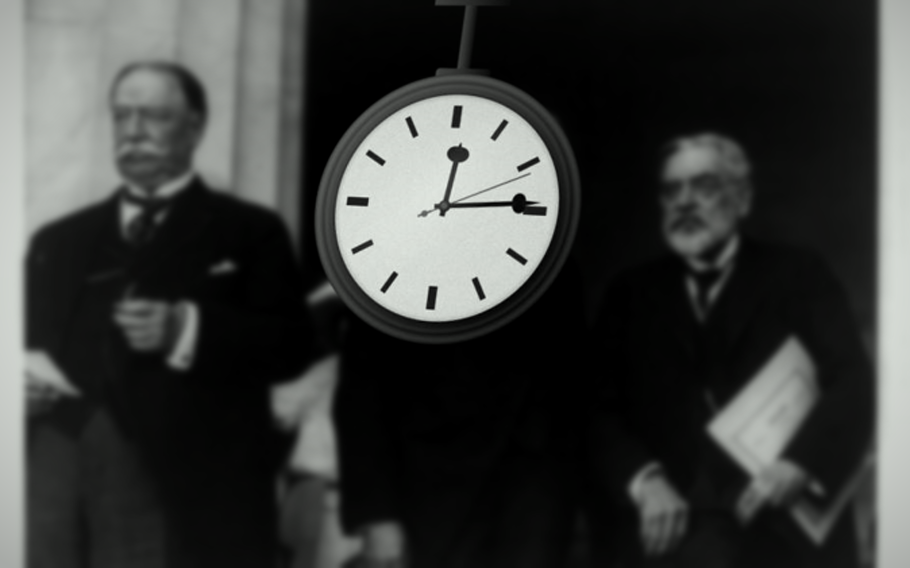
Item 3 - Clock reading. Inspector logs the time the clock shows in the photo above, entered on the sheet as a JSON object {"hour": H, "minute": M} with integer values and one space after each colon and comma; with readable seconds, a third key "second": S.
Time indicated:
{"hour": 12, "minute": 14, "second": 11}
